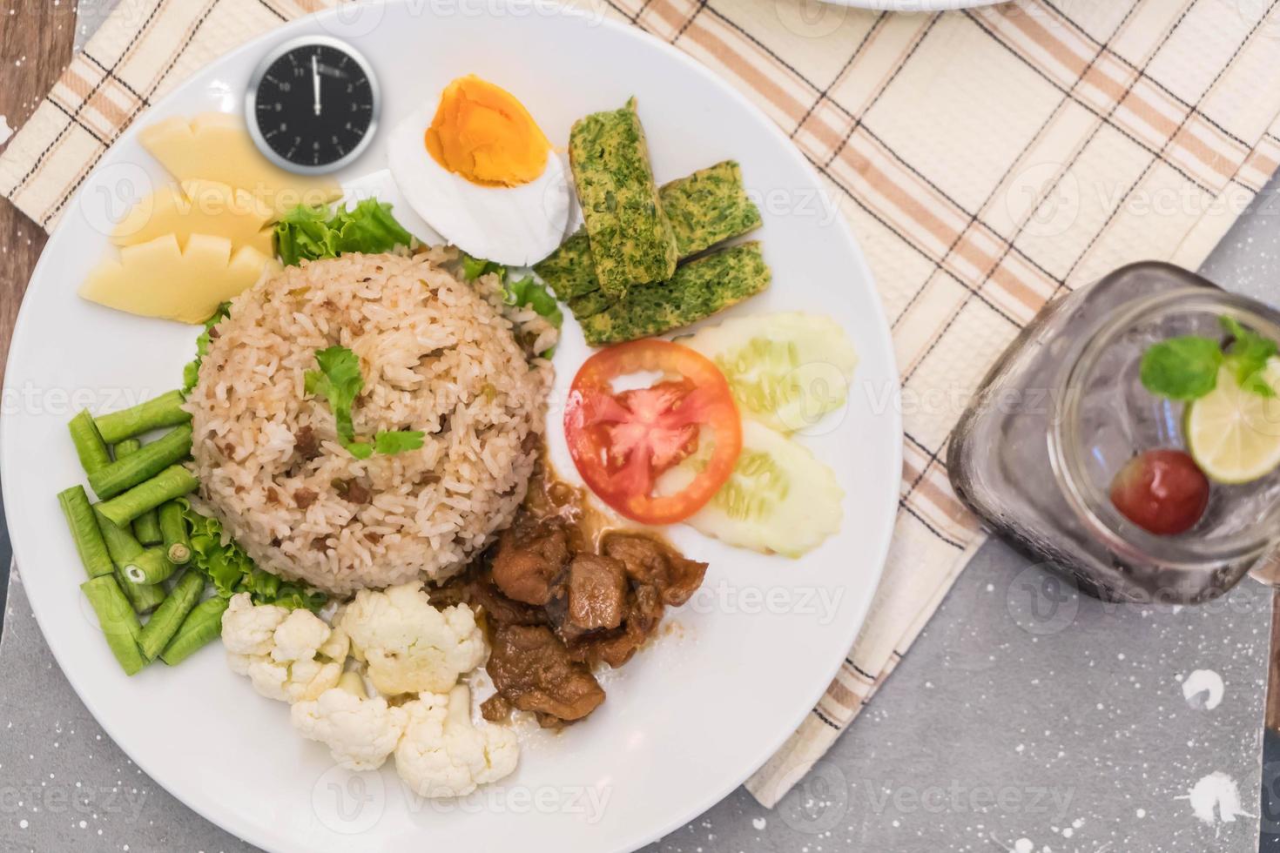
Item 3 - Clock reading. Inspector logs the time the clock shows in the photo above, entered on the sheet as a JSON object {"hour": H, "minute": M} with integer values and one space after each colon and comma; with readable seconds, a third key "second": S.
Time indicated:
{"hour": 11, "minute": 59}
